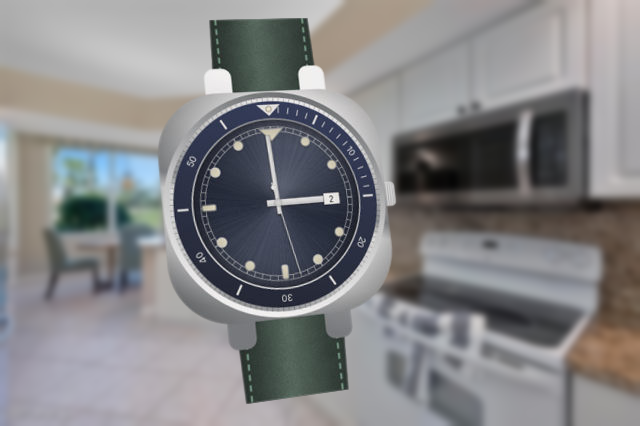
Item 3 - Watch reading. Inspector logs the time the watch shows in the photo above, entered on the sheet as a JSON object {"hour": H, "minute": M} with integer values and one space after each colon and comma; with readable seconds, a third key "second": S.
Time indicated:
{"hour": 2, "minute": 59, "second": 28}
